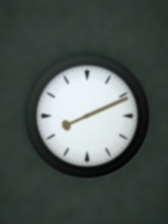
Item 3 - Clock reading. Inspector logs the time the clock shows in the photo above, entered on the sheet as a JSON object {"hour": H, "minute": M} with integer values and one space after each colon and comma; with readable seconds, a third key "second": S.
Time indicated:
{"hour": 8, "minute": 11}
